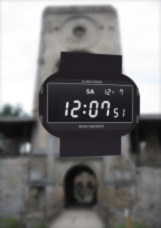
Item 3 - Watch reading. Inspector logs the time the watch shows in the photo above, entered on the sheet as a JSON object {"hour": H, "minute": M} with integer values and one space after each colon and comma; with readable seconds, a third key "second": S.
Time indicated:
{"hour": 12, "minute": 7, "second": 51}
